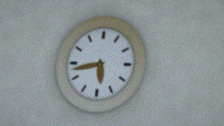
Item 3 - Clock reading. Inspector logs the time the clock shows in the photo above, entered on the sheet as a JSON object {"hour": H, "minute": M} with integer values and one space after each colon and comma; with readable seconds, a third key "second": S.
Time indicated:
{"hour": 5, "minute": 43}
